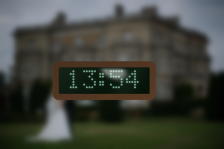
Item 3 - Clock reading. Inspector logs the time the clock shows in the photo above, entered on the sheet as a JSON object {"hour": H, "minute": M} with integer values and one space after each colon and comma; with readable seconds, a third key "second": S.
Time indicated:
{"hour": 13, "minute": 54}
